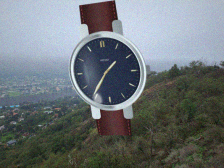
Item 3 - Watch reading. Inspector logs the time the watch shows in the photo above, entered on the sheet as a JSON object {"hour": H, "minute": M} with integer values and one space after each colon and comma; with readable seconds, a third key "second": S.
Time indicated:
{"hour": 1, "minute": 36}
